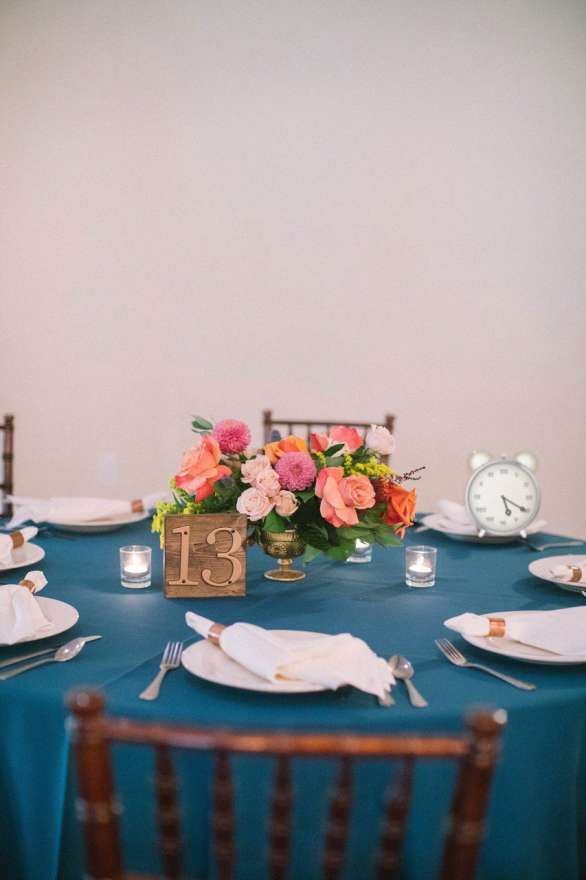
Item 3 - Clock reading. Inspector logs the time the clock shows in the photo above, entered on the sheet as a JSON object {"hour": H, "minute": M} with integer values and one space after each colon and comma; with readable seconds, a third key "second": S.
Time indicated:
{"hour": 5, "minute": 20}
